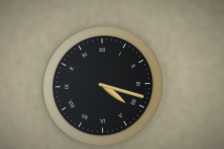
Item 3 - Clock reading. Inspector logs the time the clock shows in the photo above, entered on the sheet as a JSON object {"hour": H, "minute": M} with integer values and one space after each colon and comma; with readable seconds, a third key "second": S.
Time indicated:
{"hour": 4, "minute": 18}
